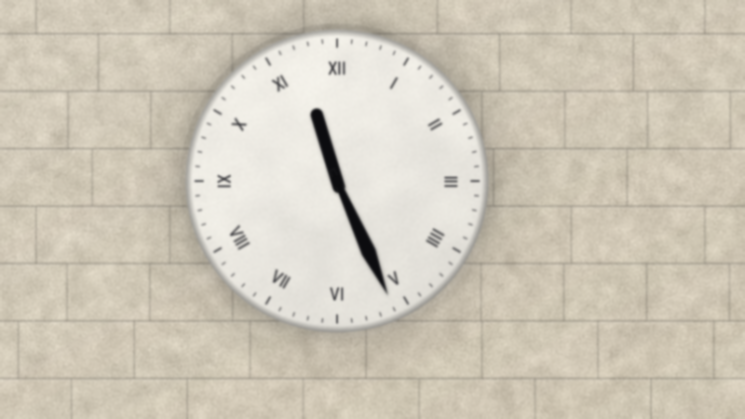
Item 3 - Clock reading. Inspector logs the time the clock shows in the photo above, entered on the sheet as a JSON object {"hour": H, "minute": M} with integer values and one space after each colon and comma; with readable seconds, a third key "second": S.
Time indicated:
{"hour": 11, "minute": 26}
